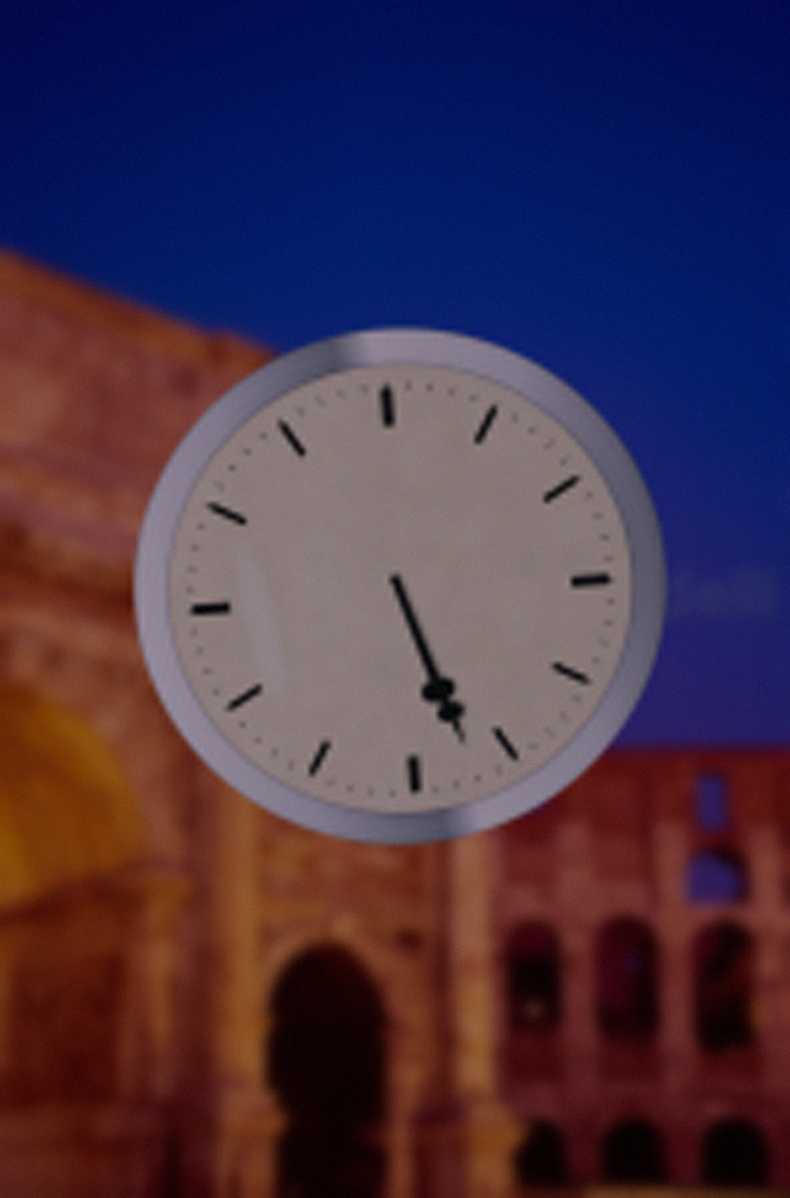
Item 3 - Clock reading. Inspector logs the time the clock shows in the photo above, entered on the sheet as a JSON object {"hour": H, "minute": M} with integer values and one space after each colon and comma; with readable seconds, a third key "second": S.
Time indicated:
{"hour": 5, "minute": 27}
